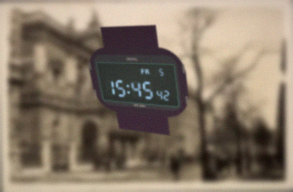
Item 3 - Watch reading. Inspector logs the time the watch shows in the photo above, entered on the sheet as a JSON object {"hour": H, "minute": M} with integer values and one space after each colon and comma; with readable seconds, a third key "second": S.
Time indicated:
{"hour": 15, "minute": 45, "second": 42}
